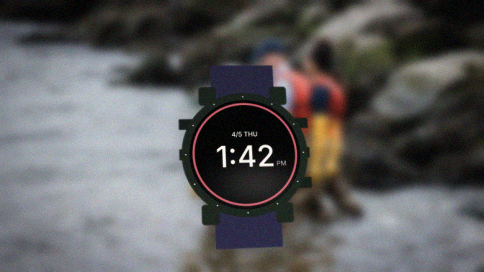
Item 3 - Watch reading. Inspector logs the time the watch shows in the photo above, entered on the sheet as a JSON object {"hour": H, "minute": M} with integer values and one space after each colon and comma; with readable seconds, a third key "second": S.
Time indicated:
{"hour": 1, "minute": 42}
